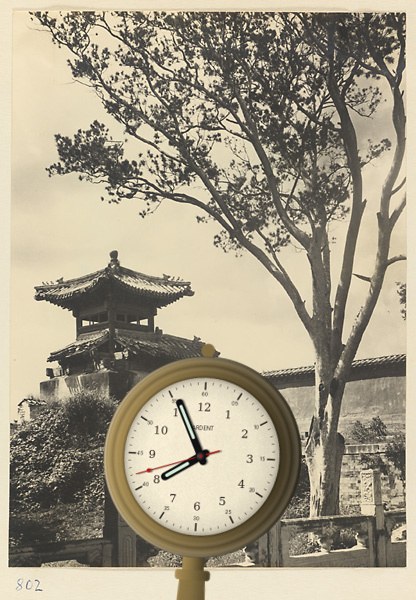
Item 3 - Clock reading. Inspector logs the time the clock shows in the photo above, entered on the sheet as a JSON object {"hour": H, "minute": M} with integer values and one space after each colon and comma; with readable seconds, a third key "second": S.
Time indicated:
{"hour": 7, "minute": 55, "second": 42}
